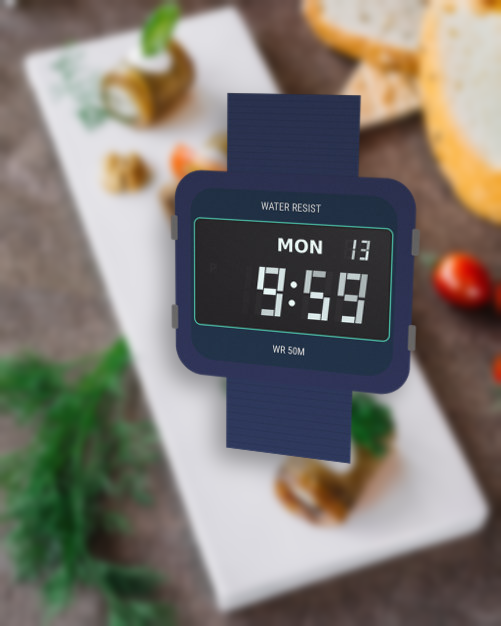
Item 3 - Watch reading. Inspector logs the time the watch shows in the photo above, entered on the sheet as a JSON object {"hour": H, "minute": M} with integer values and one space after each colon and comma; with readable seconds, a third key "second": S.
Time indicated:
{"hour": 9, "minute": 59}
